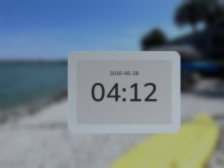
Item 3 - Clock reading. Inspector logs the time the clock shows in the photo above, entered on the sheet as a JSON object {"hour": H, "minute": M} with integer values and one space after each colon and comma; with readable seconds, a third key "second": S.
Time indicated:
{"hour": 4, "minute": 12}
